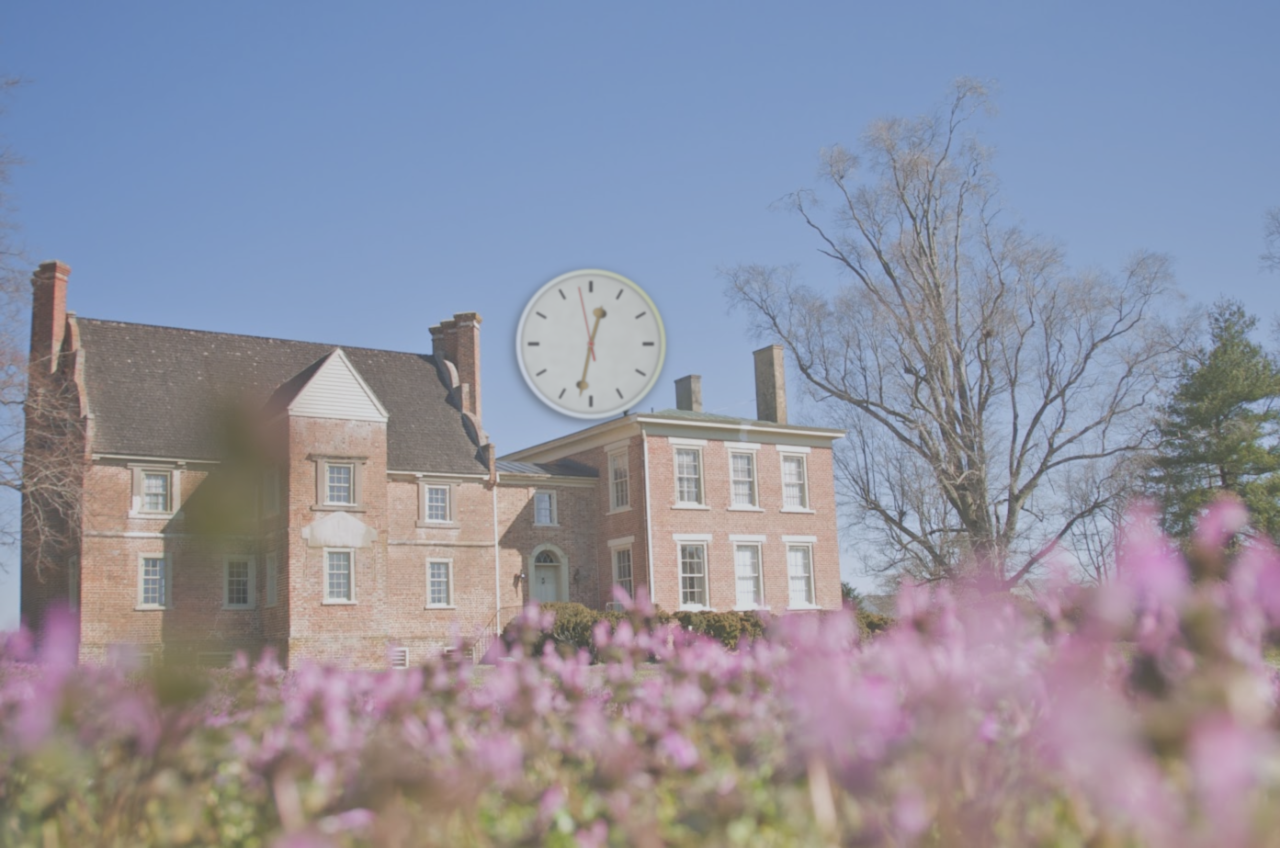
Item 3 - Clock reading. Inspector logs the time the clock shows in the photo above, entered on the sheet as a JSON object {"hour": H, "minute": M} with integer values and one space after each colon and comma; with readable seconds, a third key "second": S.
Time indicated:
{"hour": 12, "minute": 31, "second": 58}
